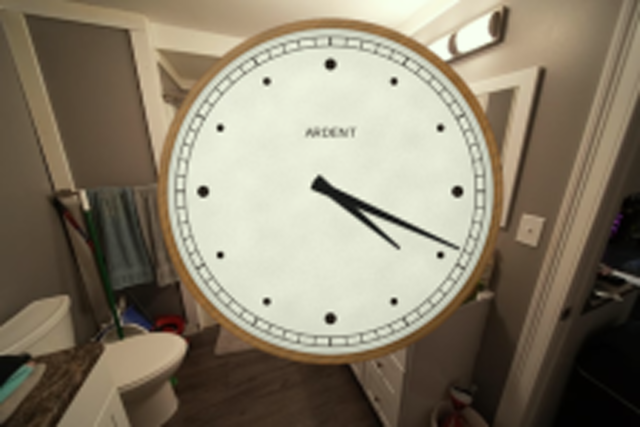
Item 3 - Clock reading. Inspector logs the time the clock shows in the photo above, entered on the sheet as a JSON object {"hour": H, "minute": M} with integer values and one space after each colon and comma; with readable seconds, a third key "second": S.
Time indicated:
{"hour": 4, "minute": 19}
